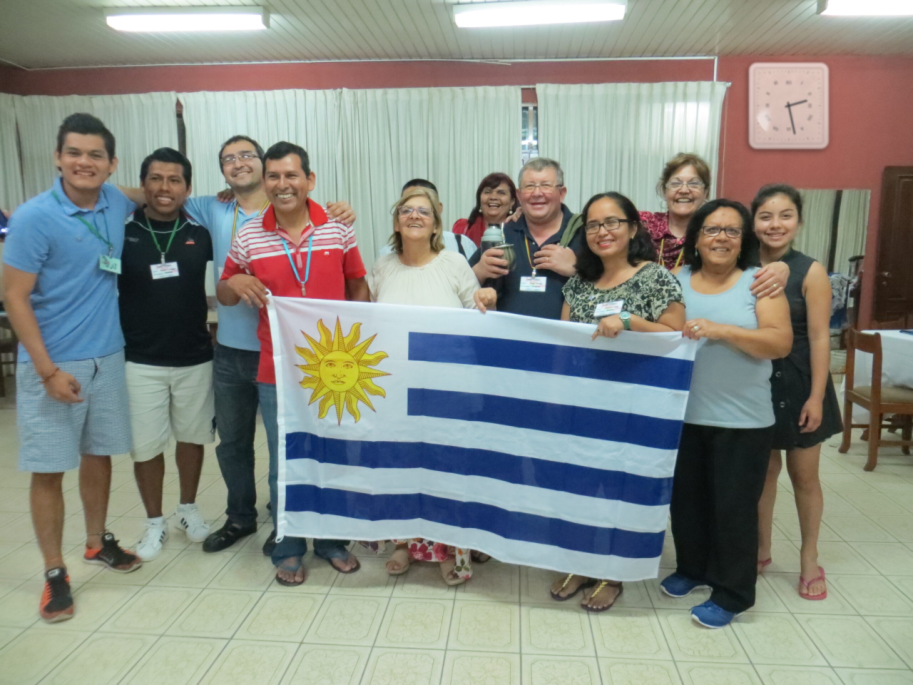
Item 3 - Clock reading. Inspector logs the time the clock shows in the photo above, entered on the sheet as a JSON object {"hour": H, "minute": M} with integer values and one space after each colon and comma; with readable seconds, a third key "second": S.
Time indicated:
{"hour": 2, "minute": 28}
